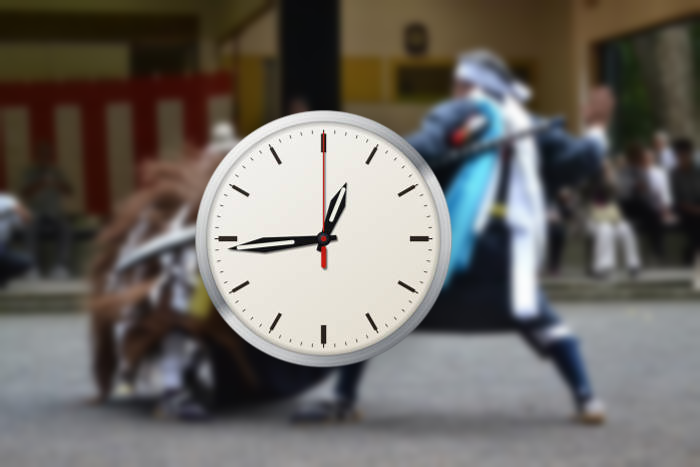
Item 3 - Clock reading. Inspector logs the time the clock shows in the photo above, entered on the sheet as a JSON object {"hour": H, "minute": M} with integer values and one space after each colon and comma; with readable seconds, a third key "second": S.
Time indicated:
{"hour": 12, "minute": 44, "second": 0}
